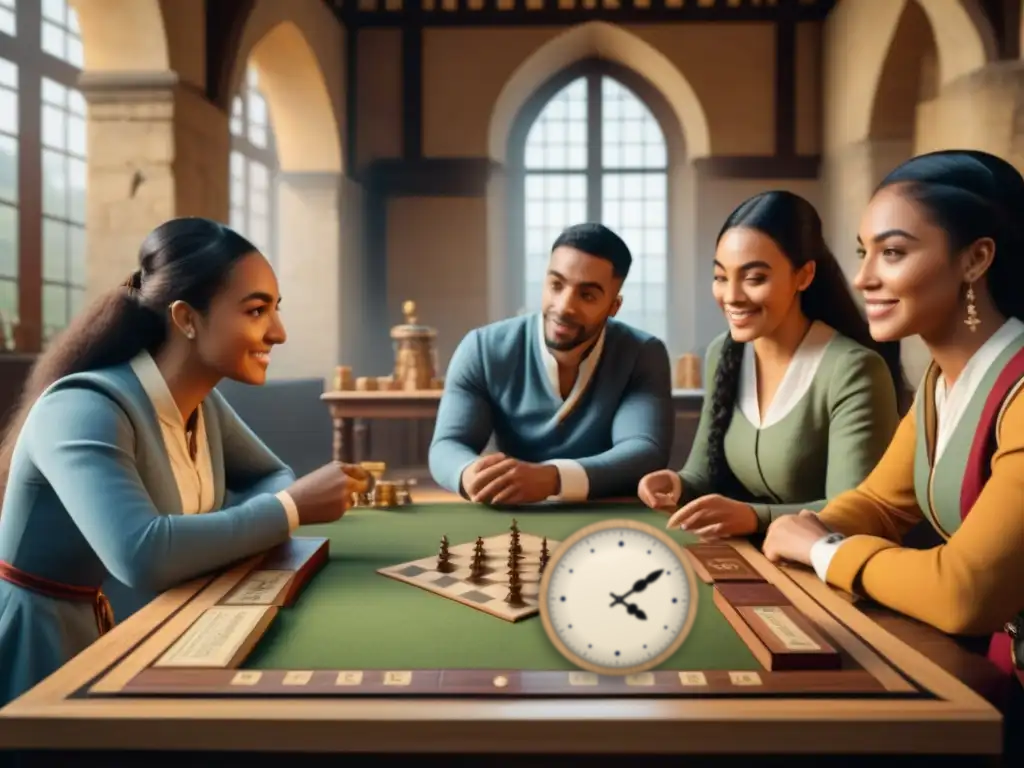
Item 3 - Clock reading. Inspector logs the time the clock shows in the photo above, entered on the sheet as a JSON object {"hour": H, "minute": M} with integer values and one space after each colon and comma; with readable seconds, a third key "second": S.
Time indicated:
{"hour": 4, "minute": 9}
